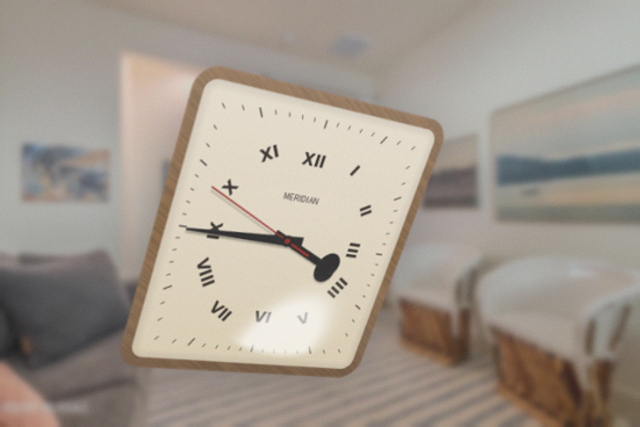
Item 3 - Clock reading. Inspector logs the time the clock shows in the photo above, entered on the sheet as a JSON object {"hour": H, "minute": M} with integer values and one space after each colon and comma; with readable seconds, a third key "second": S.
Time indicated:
{"hour": 3, "minute": 44, "second": 49}
